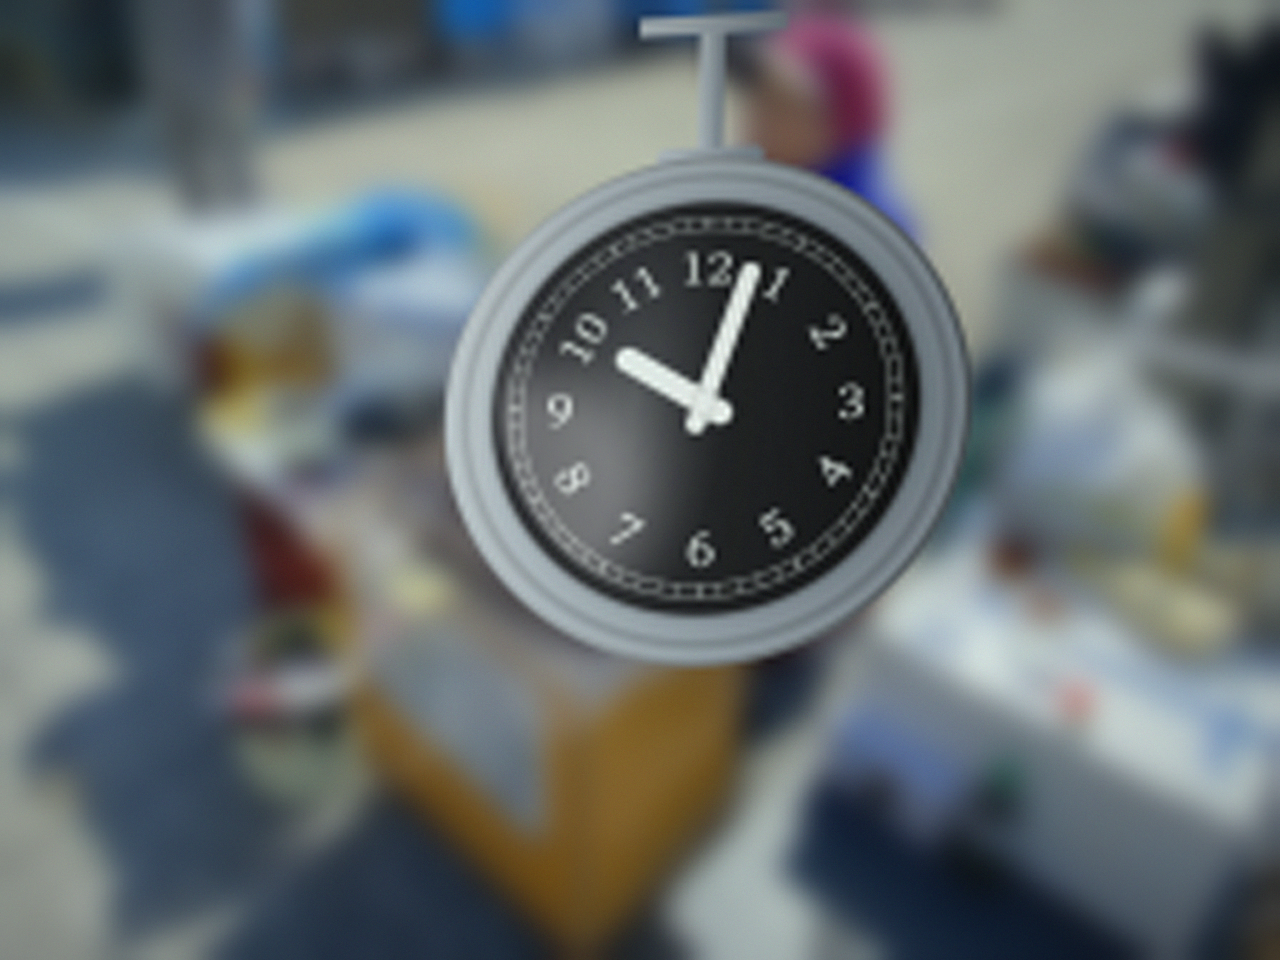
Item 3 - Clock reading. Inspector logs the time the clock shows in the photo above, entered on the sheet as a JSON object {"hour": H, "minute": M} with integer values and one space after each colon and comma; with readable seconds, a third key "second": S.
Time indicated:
{"hour": 10, "minute": 3}
